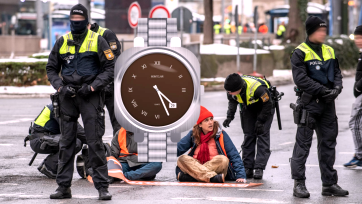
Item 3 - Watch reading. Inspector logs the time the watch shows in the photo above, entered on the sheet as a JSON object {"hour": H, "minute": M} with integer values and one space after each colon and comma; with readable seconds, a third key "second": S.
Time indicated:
{"hour": 4, "minute": 26}
